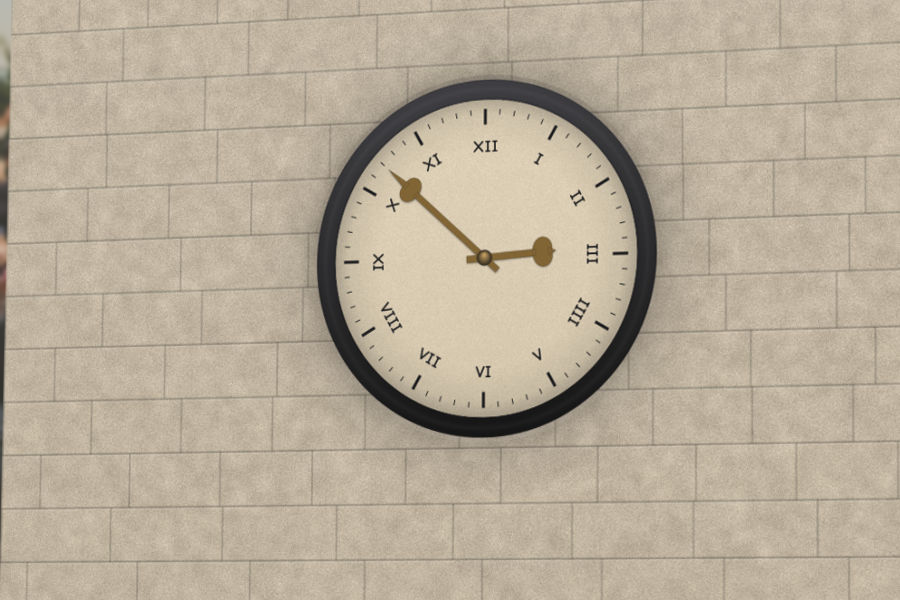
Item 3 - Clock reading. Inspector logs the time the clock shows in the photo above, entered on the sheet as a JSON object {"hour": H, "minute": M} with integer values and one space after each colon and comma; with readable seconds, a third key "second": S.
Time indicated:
{"hour": 2, "minute": 52}
